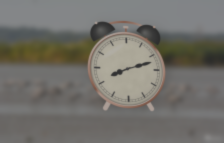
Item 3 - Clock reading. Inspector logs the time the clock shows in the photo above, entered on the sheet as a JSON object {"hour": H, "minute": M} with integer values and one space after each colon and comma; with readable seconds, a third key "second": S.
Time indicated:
{"hour": 8, "minute": 12}
